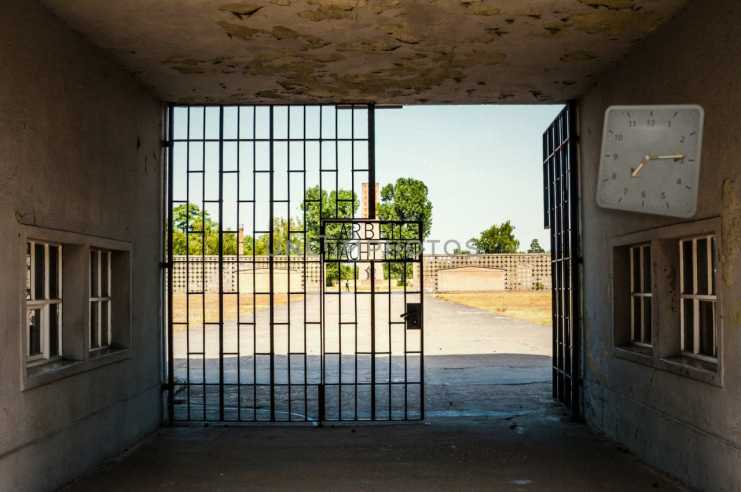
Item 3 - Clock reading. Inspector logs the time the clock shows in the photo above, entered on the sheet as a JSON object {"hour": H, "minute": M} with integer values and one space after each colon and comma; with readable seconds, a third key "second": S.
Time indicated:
{"hour": 7, "minute": 14}
